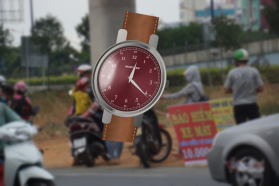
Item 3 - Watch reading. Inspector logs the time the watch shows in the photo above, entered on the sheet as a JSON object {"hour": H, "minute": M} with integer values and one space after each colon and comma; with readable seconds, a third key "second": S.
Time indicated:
{"hour": 12, "minute": 21}
